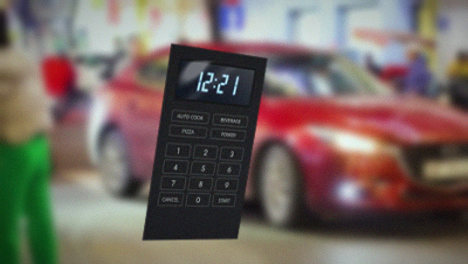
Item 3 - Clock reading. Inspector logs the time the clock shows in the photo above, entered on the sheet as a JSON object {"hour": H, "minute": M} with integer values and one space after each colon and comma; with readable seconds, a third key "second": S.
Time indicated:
{"hour": 12, "minute": 21}
